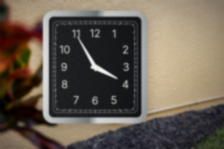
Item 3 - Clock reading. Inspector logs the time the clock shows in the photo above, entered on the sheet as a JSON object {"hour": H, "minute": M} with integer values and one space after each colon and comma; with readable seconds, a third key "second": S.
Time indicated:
{"hour": 3, "minute": 55}
